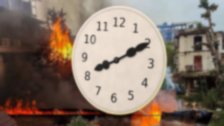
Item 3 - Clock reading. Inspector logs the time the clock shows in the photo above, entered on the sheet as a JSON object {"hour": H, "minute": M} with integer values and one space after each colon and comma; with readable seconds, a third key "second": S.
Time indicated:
{"hour": 8, "minute": 10}
